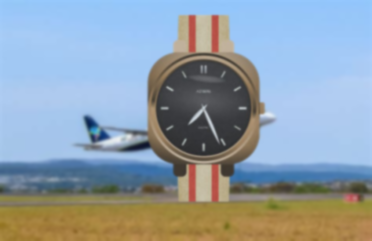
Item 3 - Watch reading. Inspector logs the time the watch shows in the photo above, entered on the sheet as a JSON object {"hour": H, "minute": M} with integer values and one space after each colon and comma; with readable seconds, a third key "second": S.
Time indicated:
{"hour": 7, "minute": 26}
